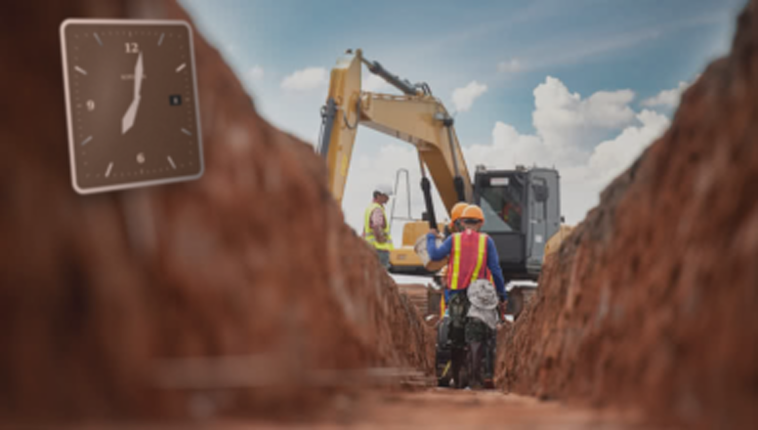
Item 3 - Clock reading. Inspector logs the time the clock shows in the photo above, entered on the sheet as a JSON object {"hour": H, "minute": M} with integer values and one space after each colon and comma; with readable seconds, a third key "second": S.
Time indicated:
{"hour": 7, "minute": 2}
